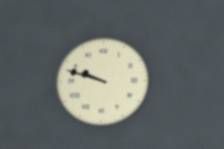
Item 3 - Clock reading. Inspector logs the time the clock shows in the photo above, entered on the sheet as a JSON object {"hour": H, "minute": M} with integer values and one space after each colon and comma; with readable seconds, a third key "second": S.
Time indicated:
{"hour": 9, "minute": 48}
